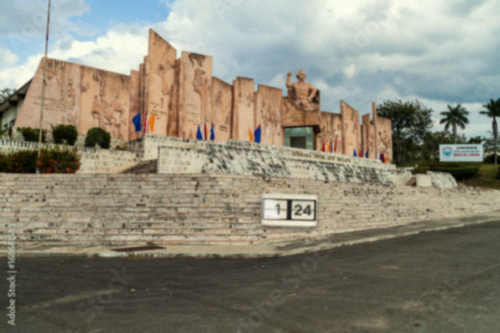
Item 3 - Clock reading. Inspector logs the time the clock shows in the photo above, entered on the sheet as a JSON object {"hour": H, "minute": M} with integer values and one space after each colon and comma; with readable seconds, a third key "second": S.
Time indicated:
{"hour": 1, "minute": 24}
